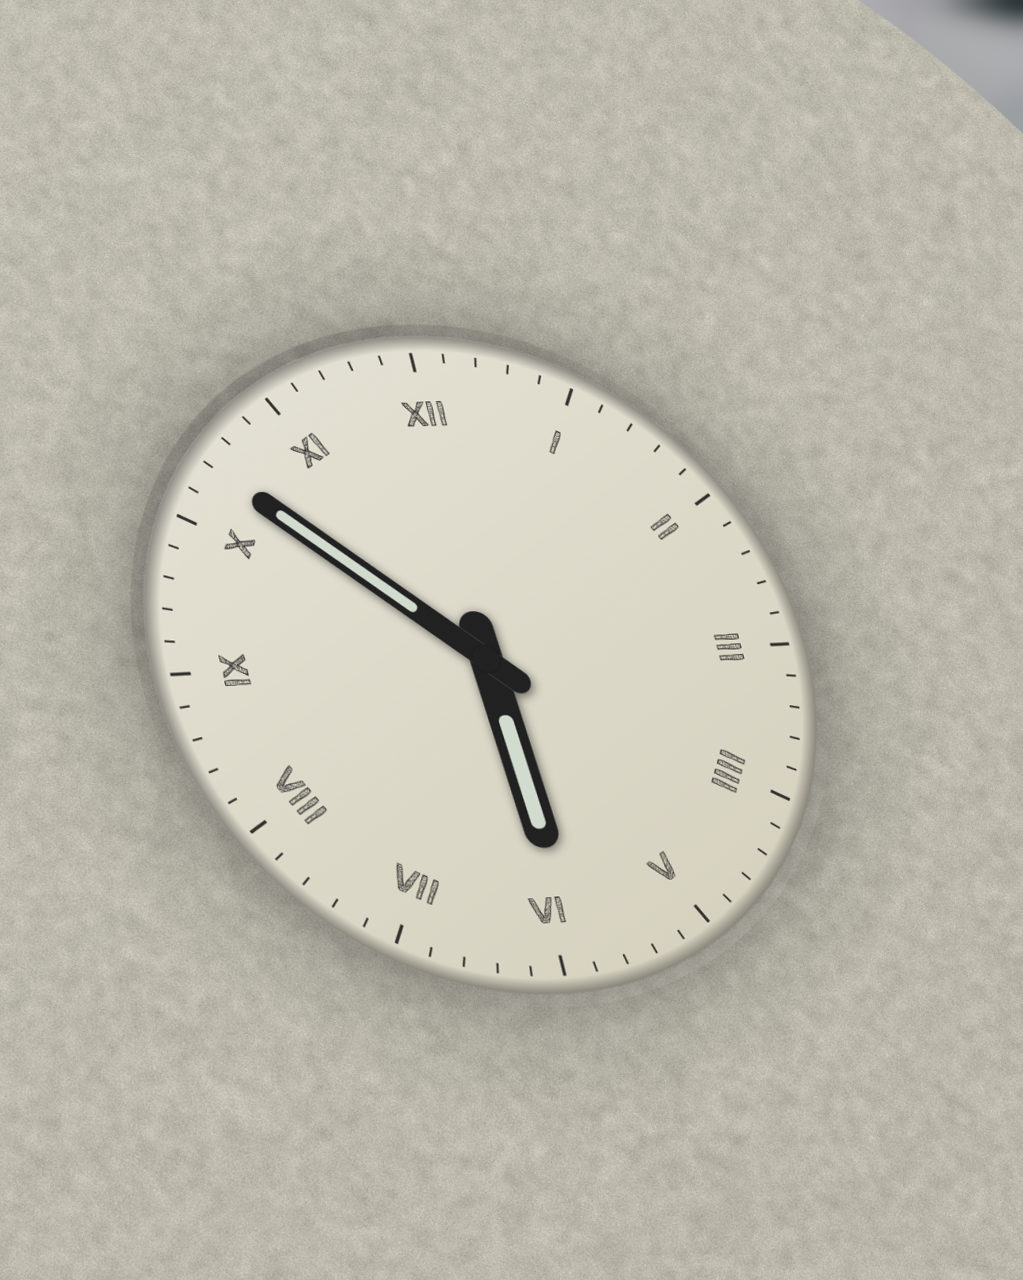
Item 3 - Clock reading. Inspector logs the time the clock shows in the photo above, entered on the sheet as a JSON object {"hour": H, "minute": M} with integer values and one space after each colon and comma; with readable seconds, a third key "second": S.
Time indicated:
{"hour": 5, "minute": 52}
